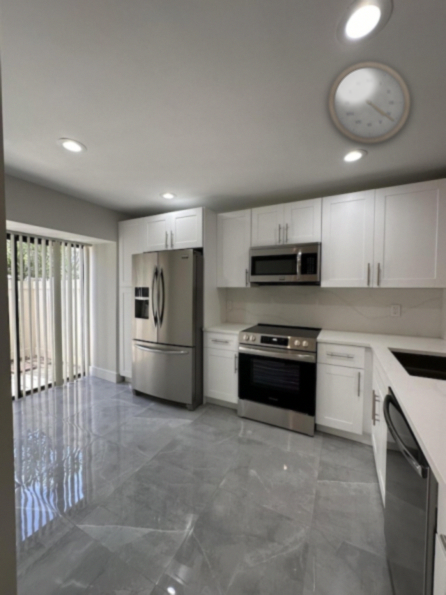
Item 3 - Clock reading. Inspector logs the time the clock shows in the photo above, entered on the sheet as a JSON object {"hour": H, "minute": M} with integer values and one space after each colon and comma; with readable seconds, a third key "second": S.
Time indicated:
{"hour": 4, "minute": 21}
